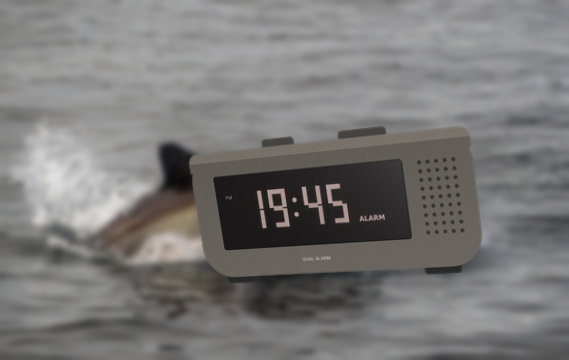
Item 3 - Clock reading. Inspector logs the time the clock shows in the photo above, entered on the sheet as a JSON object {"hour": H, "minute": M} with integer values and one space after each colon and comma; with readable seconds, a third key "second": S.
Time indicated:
{"hour": 19, "minute": 45}
